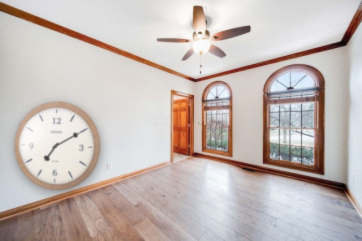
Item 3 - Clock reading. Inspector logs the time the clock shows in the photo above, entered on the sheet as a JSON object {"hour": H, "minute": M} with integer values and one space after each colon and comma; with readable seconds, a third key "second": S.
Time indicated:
{"hour": 7, "minute": 10}
